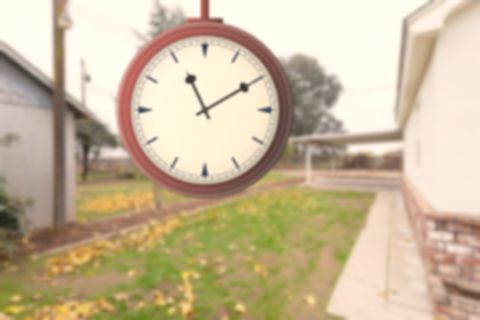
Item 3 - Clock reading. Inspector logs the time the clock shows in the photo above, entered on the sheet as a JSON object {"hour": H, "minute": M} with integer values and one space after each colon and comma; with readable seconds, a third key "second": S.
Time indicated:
{"hour": 11, "minute": 10}
